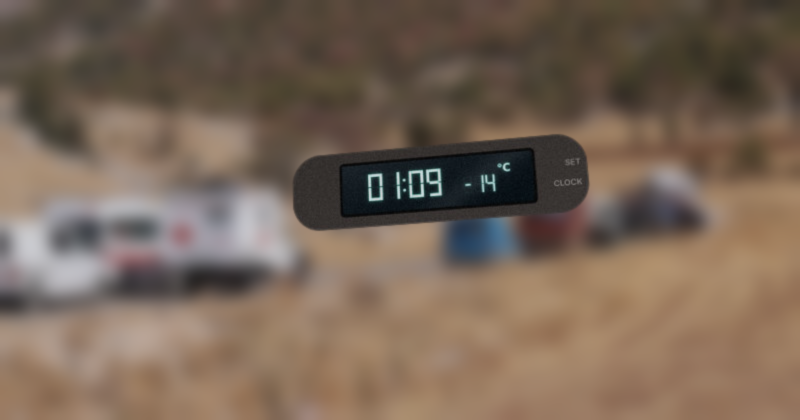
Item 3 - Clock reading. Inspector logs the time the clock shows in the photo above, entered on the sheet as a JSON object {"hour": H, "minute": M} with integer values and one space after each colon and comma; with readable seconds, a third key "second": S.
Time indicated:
{"hour": 1, "minute": 9}
